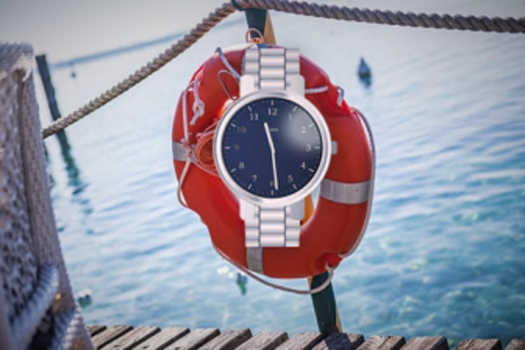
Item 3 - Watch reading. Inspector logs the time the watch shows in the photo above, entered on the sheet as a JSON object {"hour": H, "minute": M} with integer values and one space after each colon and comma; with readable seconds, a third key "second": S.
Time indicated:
{"hour": 11, "minute": 29}
